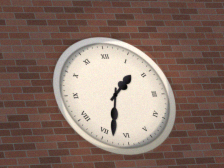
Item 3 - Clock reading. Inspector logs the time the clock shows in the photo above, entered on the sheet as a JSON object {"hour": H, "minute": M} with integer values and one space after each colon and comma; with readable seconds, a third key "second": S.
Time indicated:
{"hour": 1, "minute": 33}
